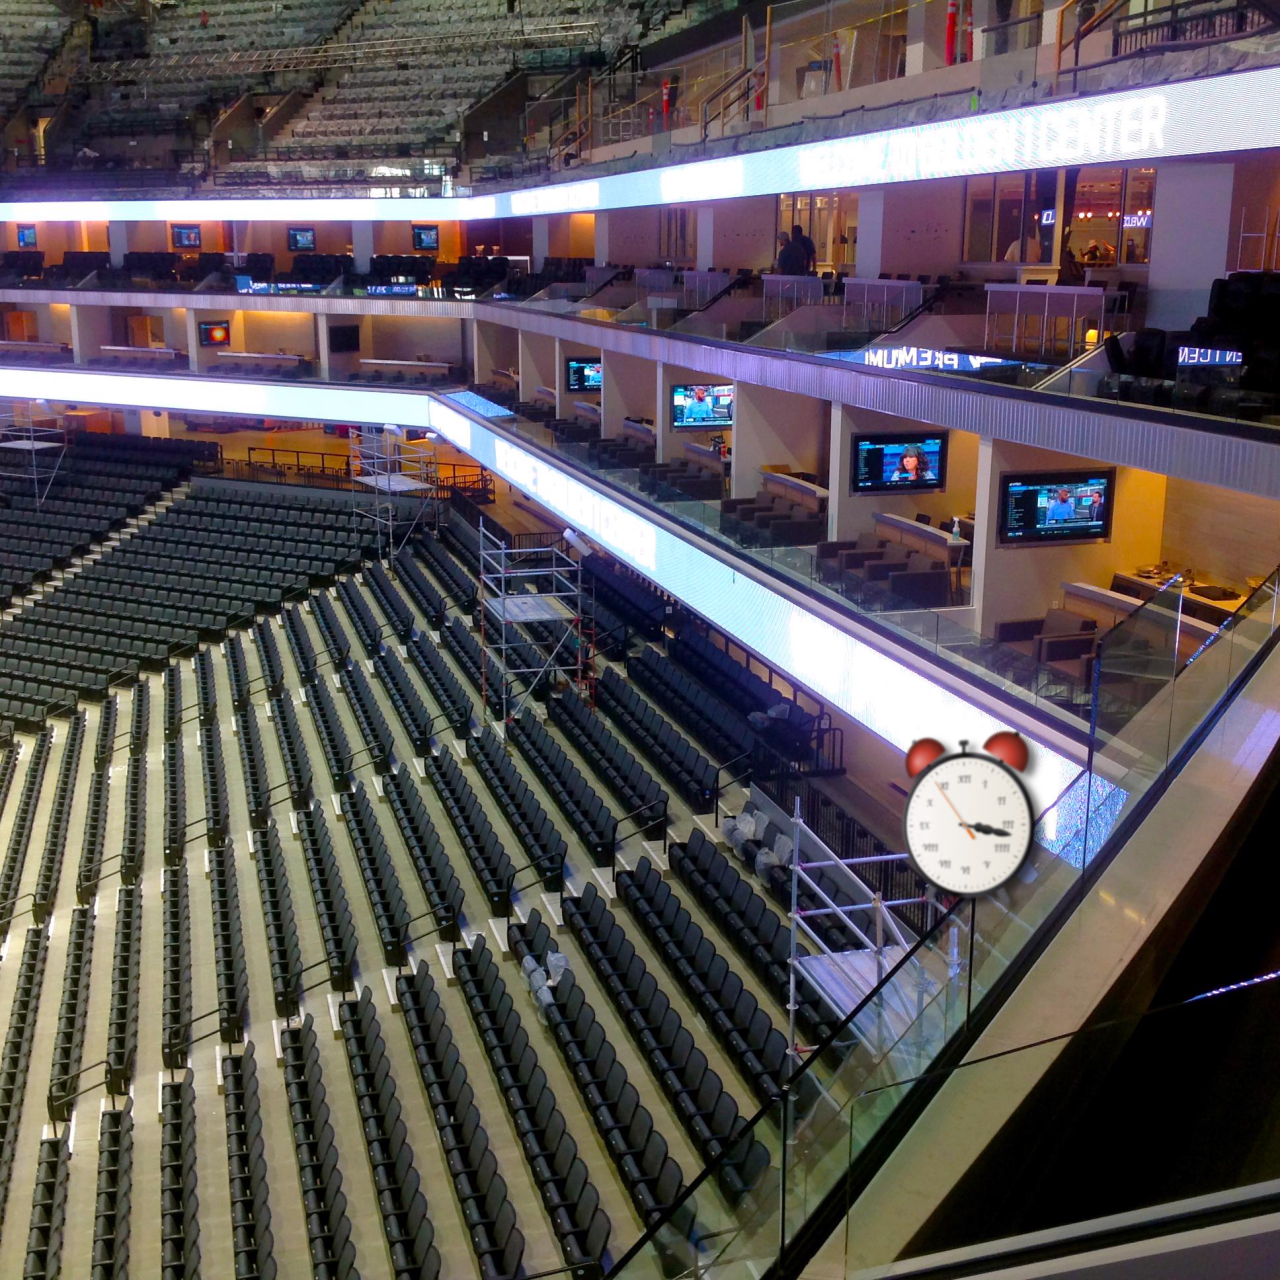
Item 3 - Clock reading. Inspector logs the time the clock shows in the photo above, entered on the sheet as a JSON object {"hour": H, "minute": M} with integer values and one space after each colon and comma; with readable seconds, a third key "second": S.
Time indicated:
{"hour": 3, "minute": 16, "second": 54}
